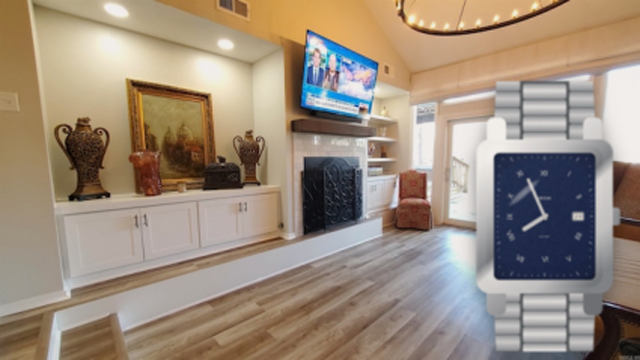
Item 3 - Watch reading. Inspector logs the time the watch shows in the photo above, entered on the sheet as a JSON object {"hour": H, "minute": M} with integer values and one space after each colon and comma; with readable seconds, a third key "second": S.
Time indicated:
{"hour": 7, "minute": 56}
